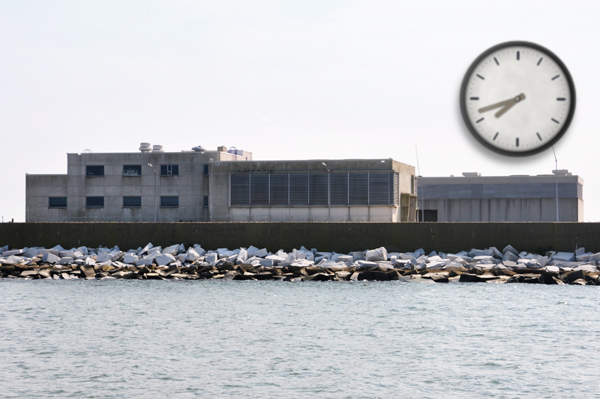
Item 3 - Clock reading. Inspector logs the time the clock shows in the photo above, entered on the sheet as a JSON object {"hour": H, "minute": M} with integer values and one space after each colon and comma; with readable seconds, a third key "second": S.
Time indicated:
{"hour": 7, "minute": 42}
